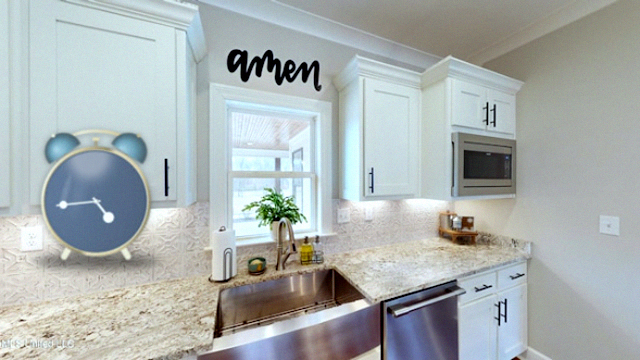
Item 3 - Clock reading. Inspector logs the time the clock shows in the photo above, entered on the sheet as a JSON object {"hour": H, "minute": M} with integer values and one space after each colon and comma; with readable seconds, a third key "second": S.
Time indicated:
{"hour": 4, "minute": 44}
